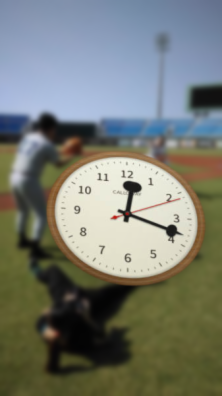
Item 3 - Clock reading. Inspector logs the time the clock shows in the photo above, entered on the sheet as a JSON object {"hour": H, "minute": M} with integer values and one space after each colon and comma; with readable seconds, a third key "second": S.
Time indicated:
{"hour": 12, "minute": 18, "second": 11}
